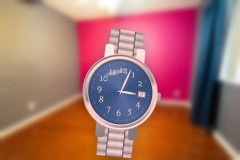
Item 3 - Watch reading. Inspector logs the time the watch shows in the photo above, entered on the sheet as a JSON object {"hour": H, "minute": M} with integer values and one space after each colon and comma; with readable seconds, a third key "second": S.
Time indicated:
{"hour": 3, "minute": 3}
